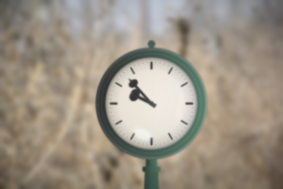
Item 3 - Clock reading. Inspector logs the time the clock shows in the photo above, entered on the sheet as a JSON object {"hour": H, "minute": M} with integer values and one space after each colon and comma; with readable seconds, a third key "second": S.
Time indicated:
{"hour": 9, "minute": 53}
